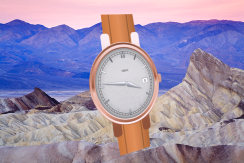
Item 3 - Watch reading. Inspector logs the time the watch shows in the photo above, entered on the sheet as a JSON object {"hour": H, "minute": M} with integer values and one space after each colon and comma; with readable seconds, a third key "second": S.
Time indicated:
{"hour": 3, "minute": 46}
